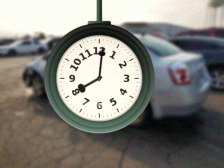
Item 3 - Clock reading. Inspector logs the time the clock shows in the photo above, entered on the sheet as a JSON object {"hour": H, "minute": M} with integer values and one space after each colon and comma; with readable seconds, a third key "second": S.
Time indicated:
{"hour": 8, "minute": 1}
